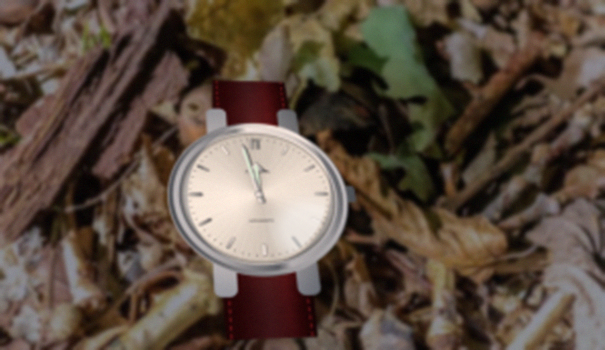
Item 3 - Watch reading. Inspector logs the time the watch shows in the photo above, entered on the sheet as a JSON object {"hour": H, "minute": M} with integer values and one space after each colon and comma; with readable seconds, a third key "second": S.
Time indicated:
{"hour": 11, "minute": 58}
